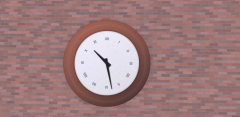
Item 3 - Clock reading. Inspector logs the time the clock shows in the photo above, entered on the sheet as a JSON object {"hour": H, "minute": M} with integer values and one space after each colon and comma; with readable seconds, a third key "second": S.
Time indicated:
{"hour": 10, "minute": 28}
